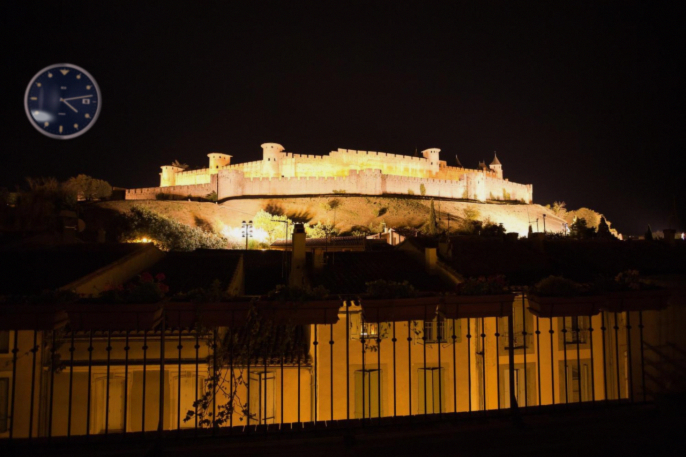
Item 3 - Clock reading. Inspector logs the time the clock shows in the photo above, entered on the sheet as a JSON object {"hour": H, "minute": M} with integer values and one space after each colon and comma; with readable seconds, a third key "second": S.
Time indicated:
{"hour": 4, "minute": 13}
